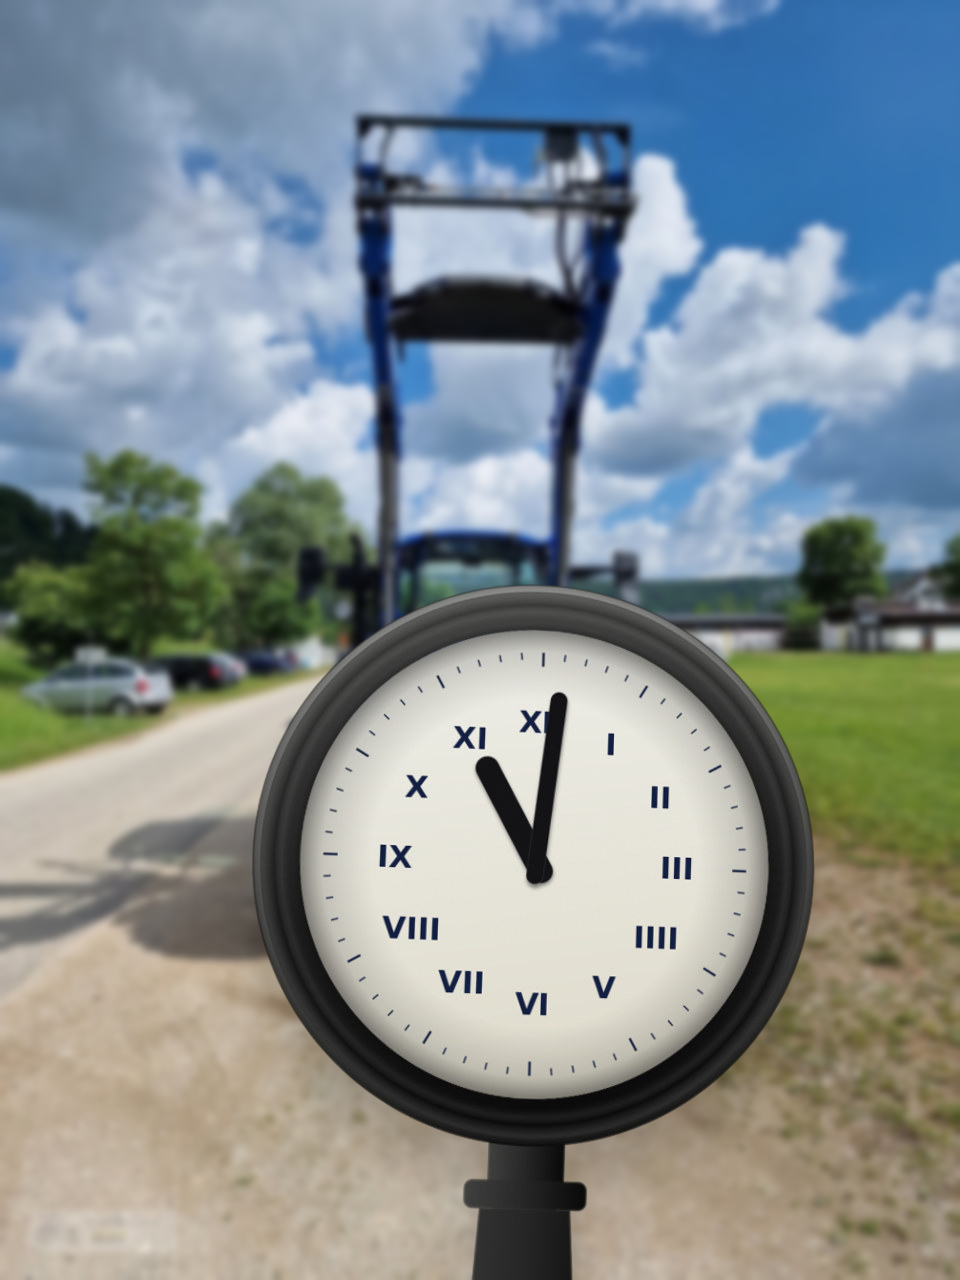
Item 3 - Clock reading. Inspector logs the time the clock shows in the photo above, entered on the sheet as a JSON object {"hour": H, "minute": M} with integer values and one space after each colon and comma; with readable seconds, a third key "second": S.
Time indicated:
{"hour": 11, "minute": 1}
